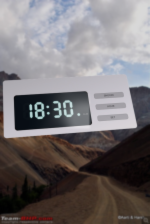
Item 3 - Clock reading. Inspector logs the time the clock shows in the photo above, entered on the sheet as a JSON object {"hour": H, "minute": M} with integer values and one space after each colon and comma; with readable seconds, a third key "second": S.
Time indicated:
{"hour": 18, "minute": 30}
